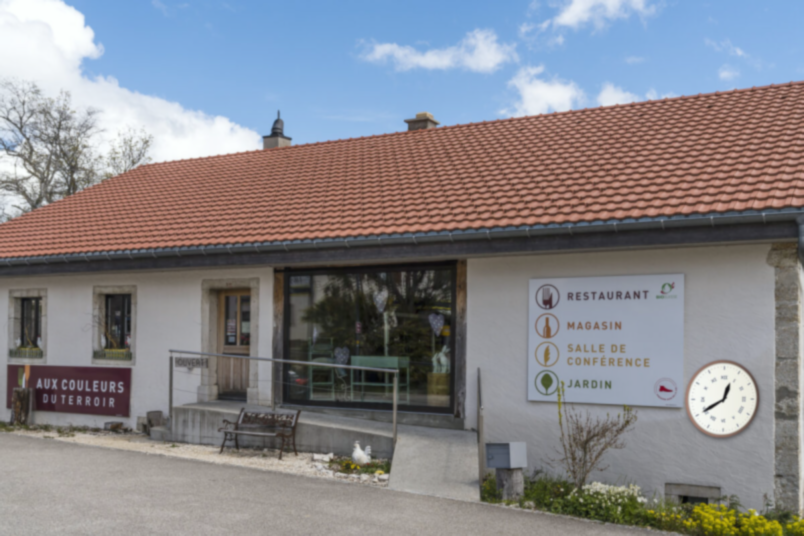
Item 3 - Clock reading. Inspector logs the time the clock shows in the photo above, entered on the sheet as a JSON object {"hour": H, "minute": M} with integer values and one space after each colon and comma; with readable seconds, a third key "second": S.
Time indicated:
{"hour": 12, "minute": 40}
